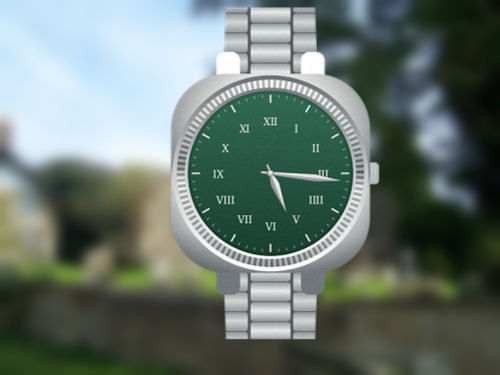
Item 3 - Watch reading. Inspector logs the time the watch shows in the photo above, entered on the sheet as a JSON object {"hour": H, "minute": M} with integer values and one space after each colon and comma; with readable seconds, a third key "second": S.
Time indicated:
{"hour": 5, "minute": 16}
